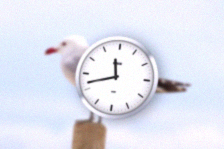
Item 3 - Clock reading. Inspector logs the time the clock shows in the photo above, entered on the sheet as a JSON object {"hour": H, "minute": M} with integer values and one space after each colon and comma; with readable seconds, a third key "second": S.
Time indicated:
{"hour": 11, "minute": 42}
